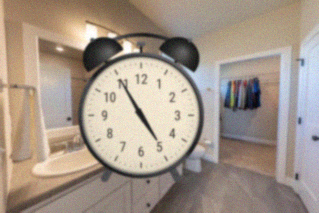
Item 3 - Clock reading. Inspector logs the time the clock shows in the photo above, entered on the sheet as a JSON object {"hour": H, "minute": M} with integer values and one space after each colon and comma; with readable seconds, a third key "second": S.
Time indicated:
{"hour": 4, "minute": 55}
